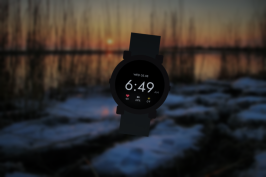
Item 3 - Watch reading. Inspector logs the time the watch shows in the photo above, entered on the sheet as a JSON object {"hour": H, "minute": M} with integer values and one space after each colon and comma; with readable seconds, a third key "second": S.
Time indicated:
{"hour": 6, "minute": 49}
